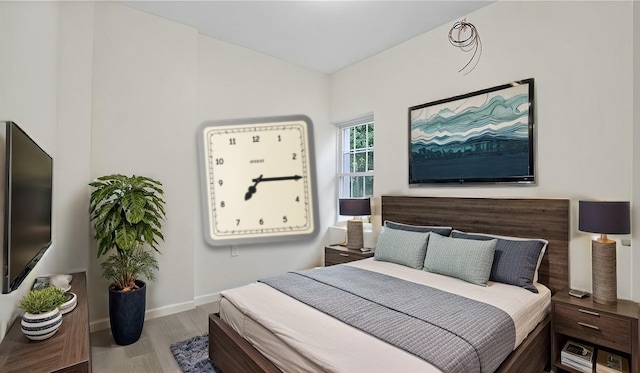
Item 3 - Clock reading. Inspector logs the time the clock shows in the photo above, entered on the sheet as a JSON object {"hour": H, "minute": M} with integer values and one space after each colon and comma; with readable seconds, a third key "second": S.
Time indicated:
{"hour": 7, "minute": 15}
